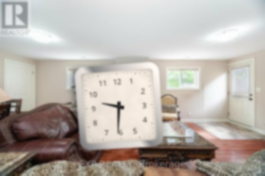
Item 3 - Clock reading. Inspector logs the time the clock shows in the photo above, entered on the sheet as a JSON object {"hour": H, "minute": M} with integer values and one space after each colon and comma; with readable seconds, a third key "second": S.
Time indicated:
{"hour": 9, "minute": 31}
